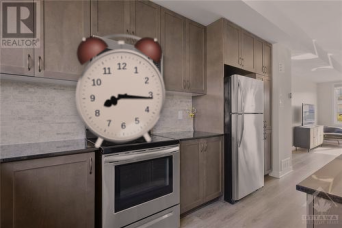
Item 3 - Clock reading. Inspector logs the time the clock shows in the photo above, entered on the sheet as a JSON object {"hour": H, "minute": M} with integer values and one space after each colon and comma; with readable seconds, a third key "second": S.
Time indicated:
{"hour": 8, "minute": 16}
